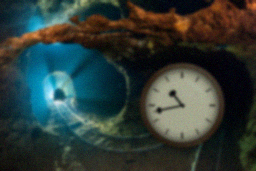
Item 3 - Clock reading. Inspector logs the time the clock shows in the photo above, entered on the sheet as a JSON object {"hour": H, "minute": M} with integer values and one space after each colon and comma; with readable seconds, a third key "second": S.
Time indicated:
{"hour": 10, "minute": 43}
